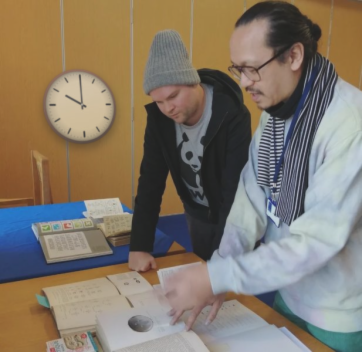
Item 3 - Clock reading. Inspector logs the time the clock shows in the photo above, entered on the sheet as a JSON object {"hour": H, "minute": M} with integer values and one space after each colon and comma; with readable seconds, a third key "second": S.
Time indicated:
{"hour": 10, "minute": 0}
